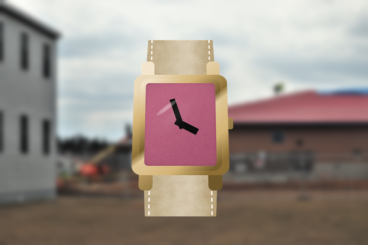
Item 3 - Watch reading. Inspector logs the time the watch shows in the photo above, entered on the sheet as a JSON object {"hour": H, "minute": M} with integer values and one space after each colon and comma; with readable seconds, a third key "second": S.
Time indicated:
{"hour": 3, "minute": 57}
